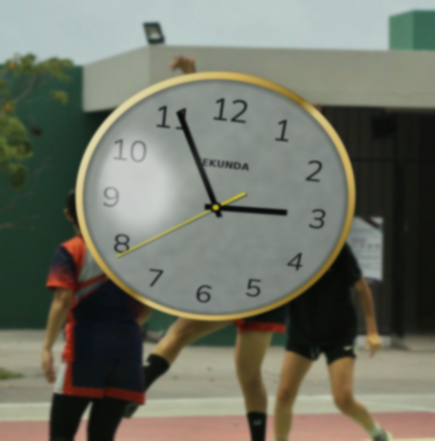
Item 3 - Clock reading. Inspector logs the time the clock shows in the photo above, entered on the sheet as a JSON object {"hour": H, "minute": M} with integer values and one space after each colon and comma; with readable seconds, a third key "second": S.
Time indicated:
{"hour": 2, "minute": 55, "second": 39}
